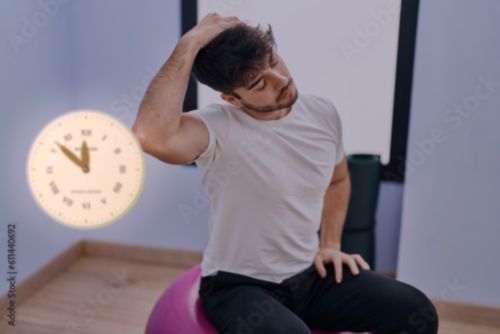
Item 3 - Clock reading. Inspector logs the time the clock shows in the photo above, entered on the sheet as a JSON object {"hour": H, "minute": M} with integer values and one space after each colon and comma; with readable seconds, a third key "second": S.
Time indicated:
{"hour": 11, "minute": 52}
